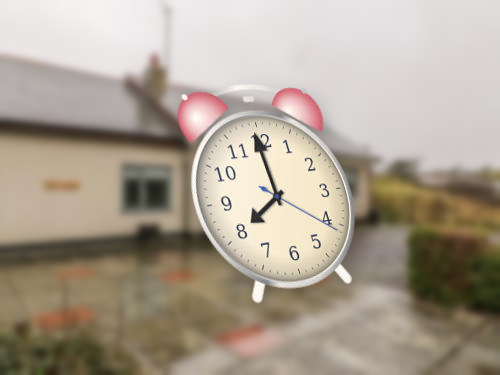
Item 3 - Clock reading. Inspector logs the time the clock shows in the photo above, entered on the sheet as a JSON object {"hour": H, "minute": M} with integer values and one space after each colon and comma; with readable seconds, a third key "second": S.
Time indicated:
{"hour": 7, "minute": 59, "second": 21}
